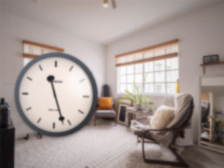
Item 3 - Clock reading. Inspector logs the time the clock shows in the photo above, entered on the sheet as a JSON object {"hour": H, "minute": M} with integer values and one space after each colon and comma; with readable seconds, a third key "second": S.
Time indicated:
{"hour": 11, "minute": 27}
